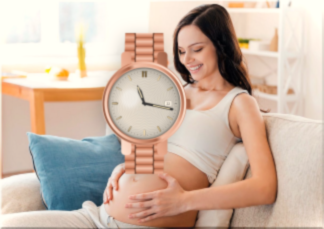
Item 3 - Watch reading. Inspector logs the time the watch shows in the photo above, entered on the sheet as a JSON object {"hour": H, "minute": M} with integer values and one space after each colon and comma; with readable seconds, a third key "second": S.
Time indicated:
{"hour": 11, "minute": 17}
